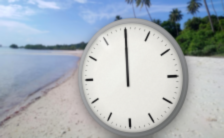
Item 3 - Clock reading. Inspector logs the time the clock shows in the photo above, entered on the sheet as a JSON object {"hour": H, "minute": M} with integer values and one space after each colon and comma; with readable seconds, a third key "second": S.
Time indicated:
{"hour": 12, "minute": 0}
